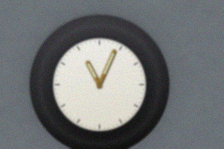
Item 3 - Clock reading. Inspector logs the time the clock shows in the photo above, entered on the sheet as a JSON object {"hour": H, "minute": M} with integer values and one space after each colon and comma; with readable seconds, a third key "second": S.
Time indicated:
{"hour": 11, "minute": 4}
